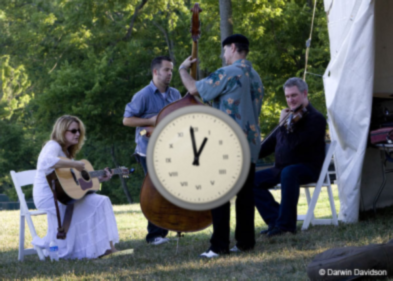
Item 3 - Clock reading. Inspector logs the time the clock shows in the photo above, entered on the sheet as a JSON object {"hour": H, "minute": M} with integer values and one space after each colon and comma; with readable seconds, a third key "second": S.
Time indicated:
{"hour": 12, "minute": 59}
